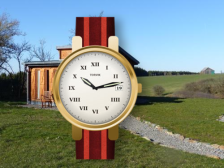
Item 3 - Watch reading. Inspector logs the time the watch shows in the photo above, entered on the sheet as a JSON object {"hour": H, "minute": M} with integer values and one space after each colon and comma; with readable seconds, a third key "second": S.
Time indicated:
{"hour": 10, "minute": 13}
